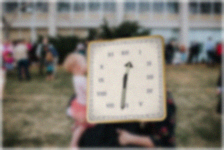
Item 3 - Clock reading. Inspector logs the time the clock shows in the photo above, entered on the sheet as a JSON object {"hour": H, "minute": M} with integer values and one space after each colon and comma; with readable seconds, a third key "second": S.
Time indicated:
{"hour": 12, "minute": 31}
